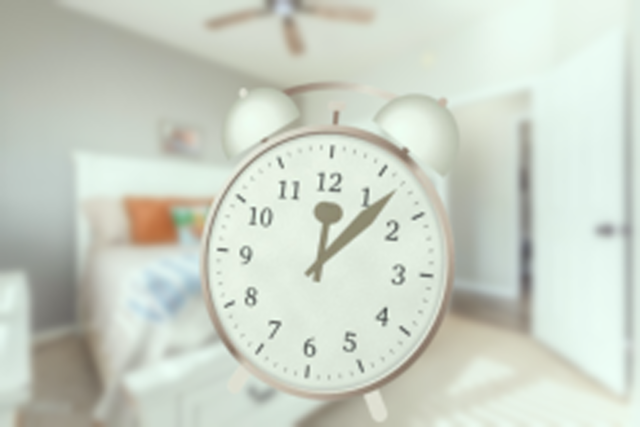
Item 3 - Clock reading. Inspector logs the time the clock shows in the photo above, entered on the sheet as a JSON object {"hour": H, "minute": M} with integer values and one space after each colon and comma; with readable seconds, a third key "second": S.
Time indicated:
{"hour": 12, "minute": 7}
